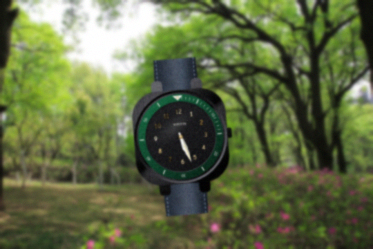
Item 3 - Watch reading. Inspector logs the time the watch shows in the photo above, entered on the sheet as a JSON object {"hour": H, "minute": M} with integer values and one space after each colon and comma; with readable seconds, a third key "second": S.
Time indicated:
{"hour": 5, "minute": 27}
